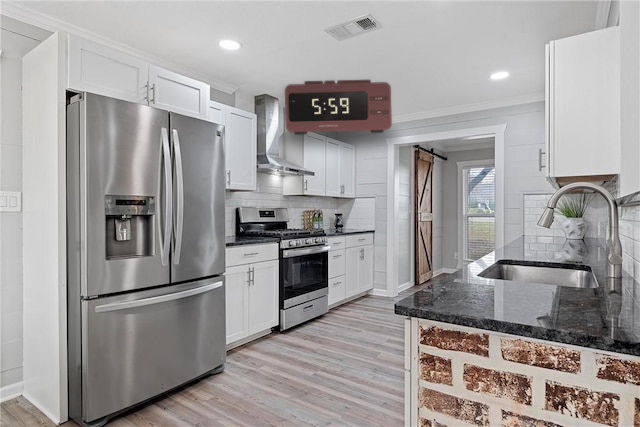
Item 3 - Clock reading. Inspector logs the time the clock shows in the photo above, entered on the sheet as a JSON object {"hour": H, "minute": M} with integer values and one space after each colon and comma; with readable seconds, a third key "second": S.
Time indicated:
{"hour": 5, "minute": 59}
